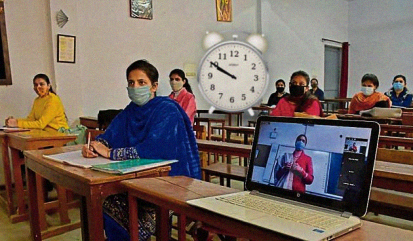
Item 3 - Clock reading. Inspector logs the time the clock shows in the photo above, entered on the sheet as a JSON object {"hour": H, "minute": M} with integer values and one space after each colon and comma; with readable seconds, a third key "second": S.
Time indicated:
{"hour": 9, "minute": 50}
